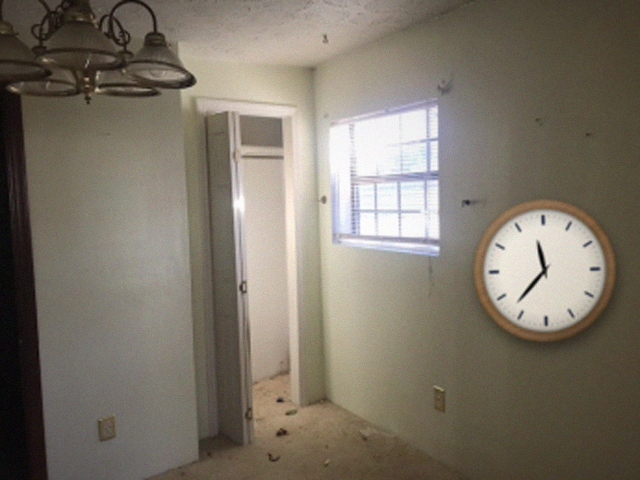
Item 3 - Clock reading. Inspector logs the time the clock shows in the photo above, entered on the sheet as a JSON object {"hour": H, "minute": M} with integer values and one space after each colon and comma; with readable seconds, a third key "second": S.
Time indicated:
{"hour": 11, "minute": 37}
